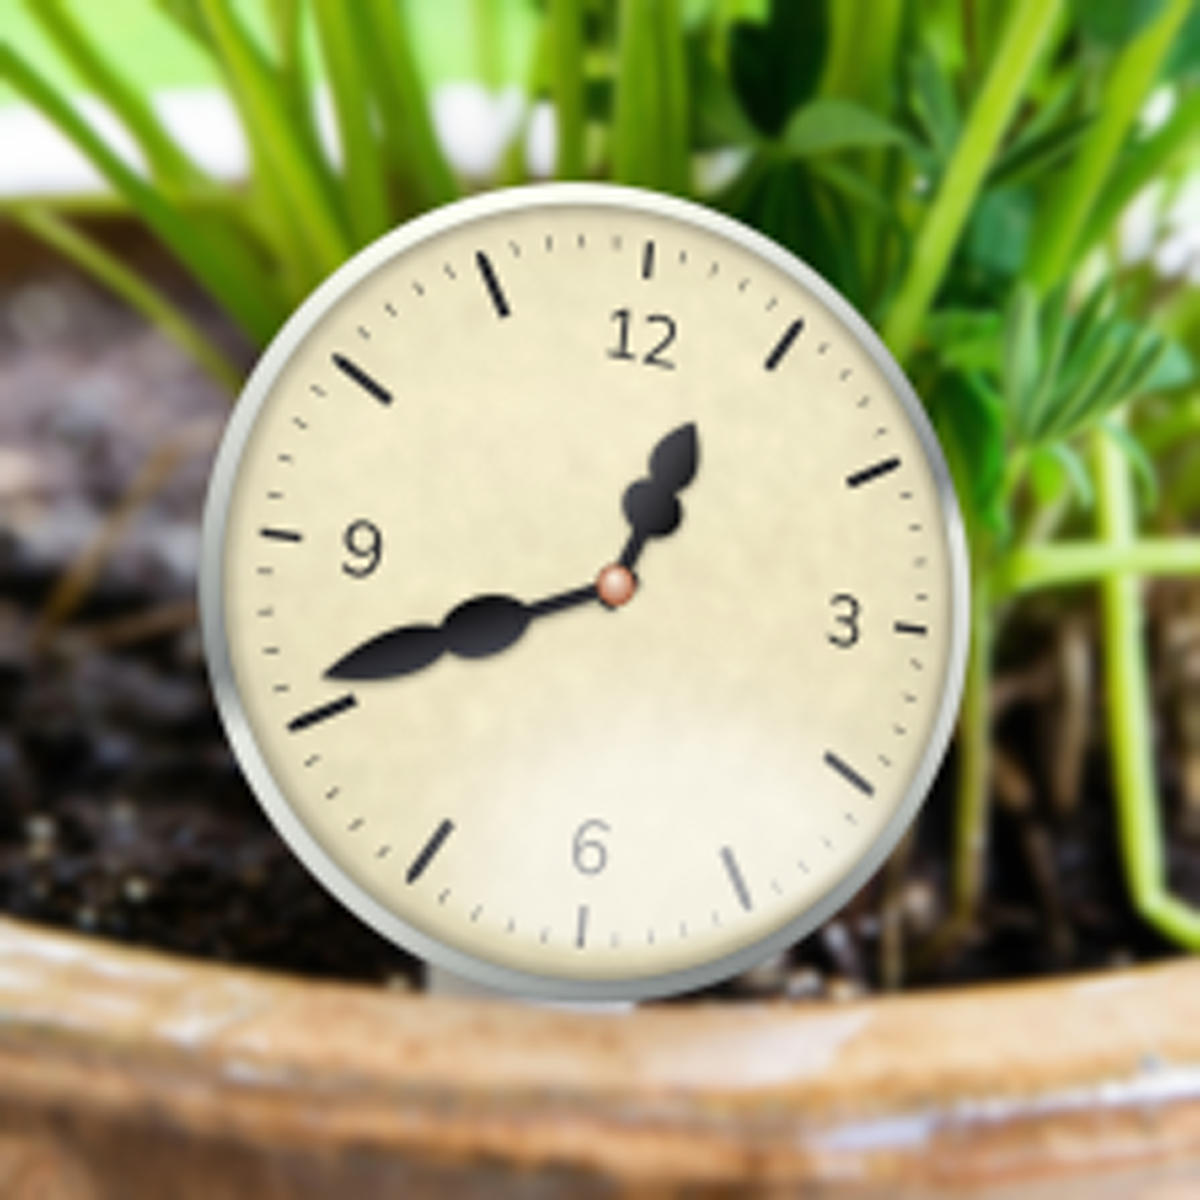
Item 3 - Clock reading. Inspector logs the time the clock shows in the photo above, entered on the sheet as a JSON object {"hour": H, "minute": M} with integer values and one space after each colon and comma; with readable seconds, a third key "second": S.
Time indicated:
{"hour": 12, "minute": 41}
